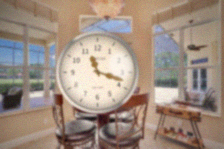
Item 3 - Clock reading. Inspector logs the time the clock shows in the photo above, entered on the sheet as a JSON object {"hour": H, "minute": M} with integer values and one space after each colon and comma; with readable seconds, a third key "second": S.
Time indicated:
{"hour": 11, "minute": 18}
